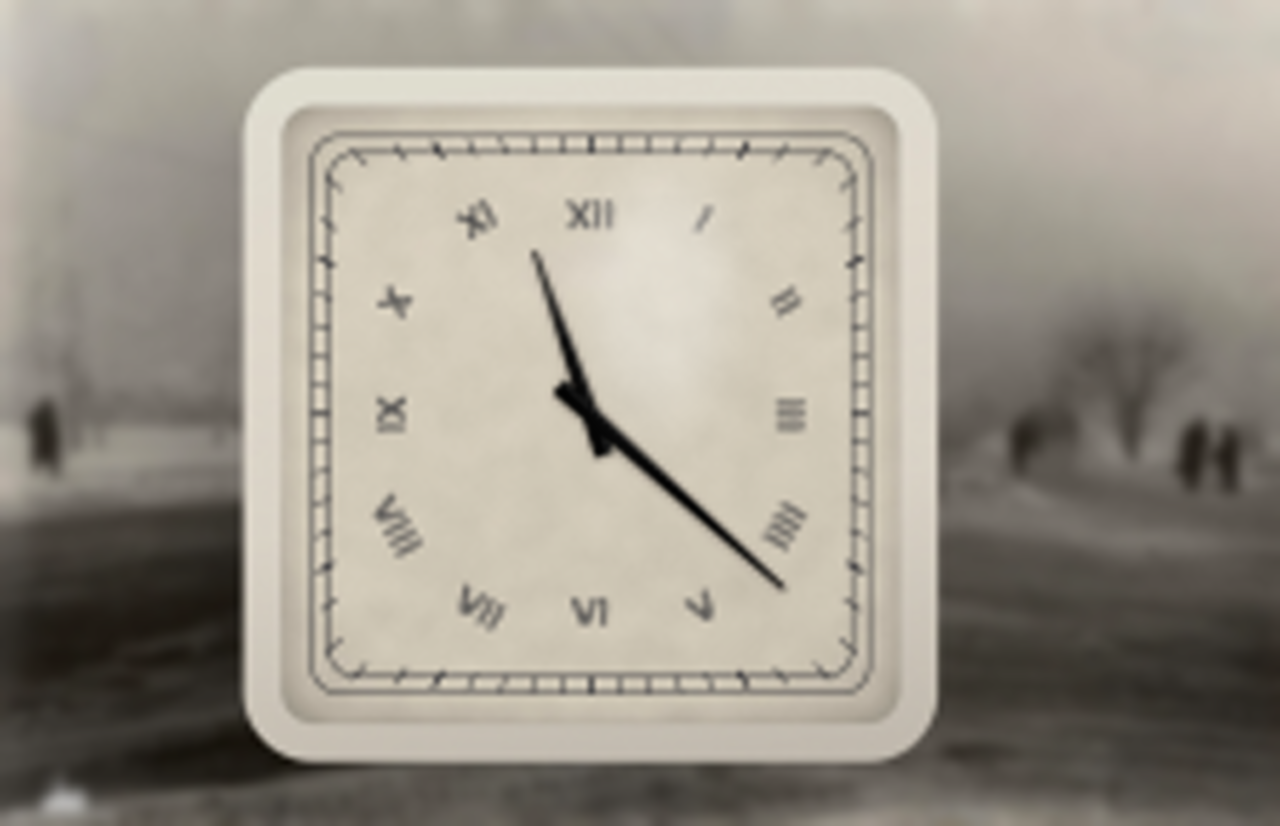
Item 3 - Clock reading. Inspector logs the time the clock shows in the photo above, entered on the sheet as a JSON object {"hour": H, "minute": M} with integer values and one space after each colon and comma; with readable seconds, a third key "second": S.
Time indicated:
{"hour": 11, "minute": 22}
